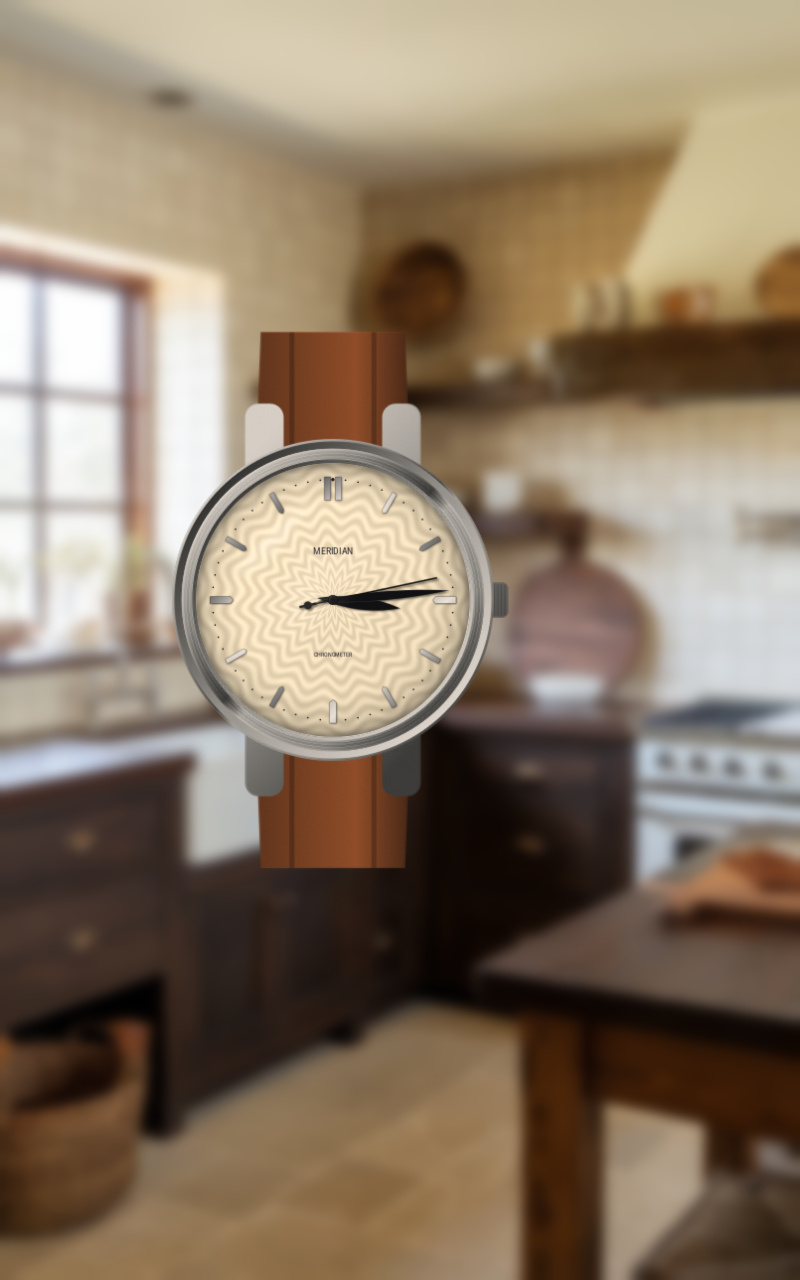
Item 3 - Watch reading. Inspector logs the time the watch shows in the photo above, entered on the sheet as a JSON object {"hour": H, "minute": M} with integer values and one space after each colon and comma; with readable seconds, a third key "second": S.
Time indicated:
{"hour": 3, "minute": 14, "second": 13}
